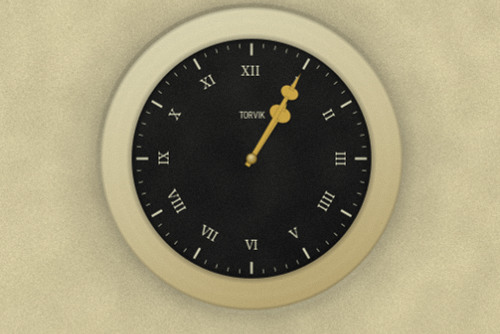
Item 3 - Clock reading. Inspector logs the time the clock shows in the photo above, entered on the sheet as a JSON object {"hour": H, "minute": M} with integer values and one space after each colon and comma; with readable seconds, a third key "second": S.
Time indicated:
{"hour": 1, "minute": 5}
